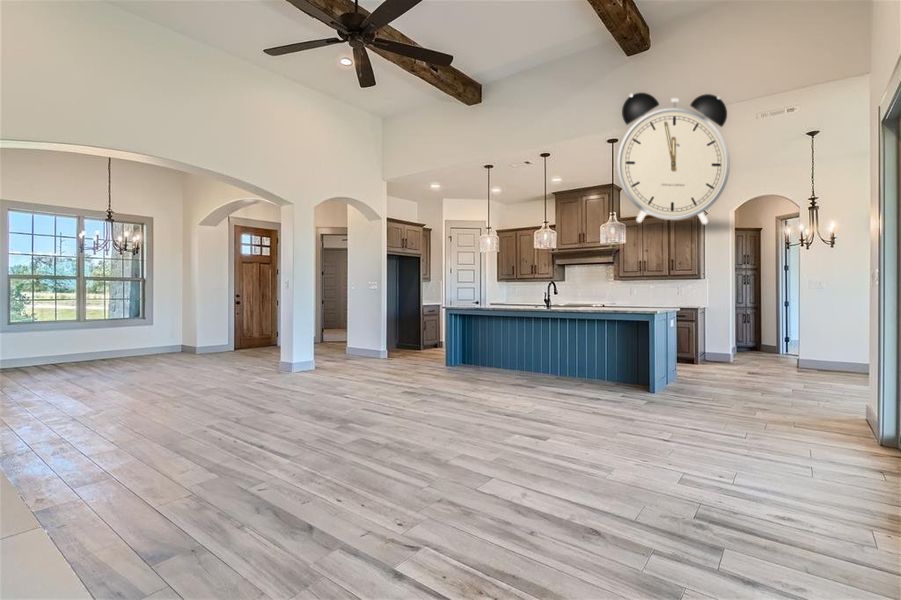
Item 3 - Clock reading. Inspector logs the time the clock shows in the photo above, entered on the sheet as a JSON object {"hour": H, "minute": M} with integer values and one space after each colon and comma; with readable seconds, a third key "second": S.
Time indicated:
{"hour": 11, "minute": 58}
